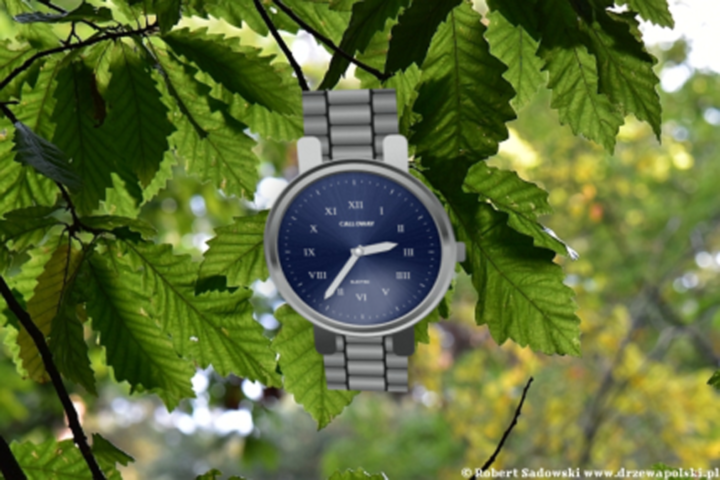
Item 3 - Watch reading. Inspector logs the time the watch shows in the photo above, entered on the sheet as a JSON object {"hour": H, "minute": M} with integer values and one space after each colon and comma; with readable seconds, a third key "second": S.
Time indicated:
{"hour": 2, "minute": 36}
